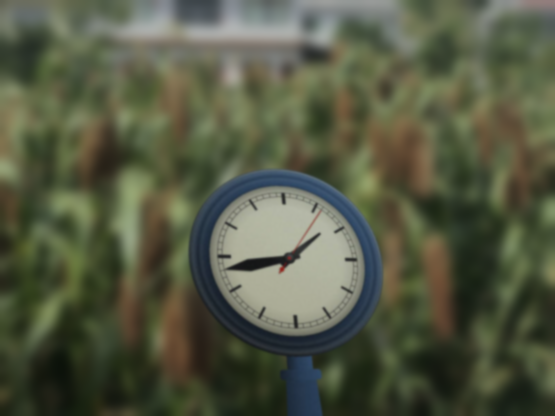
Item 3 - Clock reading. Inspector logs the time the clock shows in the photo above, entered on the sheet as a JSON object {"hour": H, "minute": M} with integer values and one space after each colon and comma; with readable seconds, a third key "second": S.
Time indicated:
{"hour": 1, "minute": 43, "second": 6}
